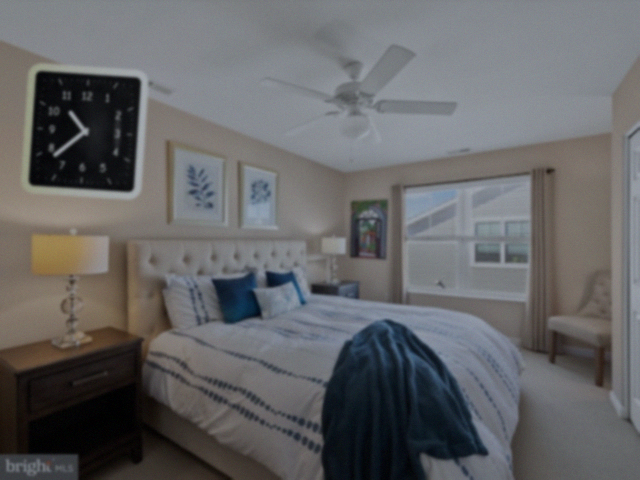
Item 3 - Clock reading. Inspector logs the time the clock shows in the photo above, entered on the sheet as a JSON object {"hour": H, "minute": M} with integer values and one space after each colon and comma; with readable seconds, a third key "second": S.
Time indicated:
{"hour": 10, "minute": 38}
